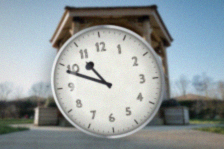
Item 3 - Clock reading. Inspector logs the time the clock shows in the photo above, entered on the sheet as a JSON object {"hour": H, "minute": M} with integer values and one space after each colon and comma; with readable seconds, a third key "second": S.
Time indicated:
{"hour": 10, "minute": 49}
